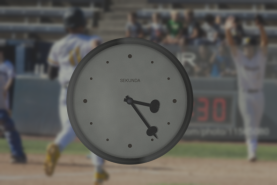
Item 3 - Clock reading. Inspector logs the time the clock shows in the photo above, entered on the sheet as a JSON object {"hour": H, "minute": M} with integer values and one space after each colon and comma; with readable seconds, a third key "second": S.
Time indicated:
{"hour": 3, "minute": 24}
